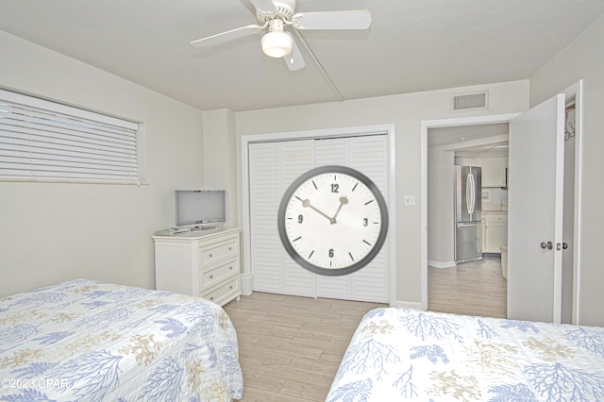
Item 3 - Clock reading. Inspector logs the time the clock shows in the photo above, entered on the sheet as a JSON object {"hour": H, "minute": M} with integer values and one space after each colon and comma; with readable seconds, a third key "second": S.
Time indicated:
{"hour": 12, "minute": 50}
